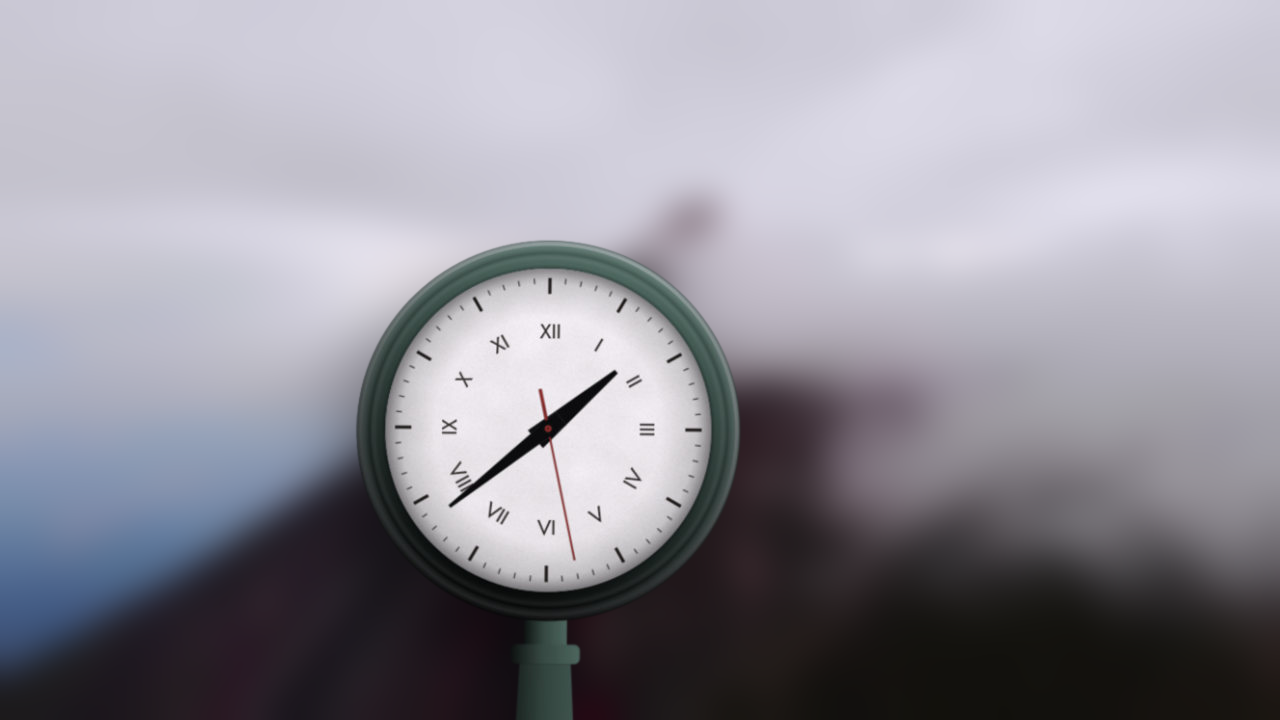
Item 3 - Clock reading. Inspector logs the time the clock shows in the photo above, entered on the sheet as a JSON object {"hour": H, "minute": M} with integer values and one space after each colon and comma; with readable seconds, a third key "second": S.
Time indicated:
{"hour": 1, "minute": 38, "second": 28}
